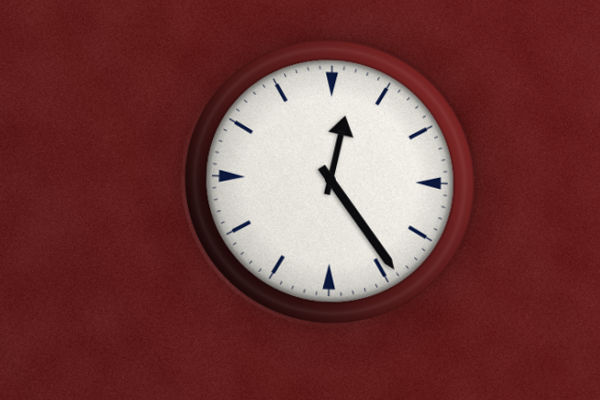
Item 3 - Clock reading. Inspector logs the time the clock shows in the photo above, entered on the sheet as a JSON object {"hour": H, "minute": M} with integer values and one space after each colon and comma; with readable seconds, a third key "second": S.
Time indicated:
{"hour": 12, "minute": 24}
